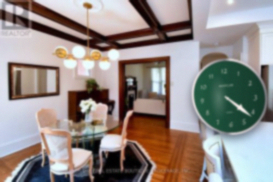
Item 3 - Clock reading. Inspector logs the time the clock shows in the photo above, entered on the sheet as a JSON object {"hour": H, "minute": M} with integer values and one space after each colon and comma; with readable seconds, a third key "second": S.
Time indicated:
{"hour": 4, "minute": 22}
